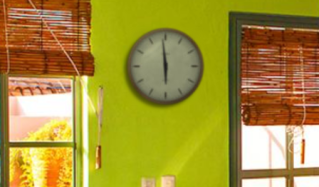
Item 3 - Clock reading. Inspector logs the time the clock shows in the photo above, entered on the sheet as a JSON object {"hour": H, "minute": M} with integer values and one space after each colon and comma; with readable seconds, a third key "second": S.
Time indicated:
{"hour": 5, "minute": 59}
